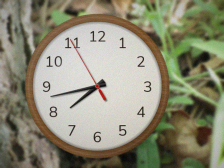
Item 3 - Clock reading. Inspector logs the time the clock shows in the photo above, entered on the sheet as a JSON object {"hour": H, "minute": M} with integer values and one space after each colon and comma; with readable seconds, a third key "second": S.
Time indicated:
{"hour": 7, "minute": 42, "second": 55}
